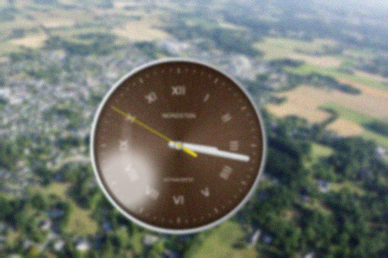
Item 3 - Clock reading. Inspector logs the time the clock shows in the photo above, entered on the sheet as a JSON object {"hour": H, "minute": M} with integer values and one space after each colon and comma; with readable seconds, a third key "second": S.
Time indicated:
{"hour": 3, "minute": 16, "second": 50}
